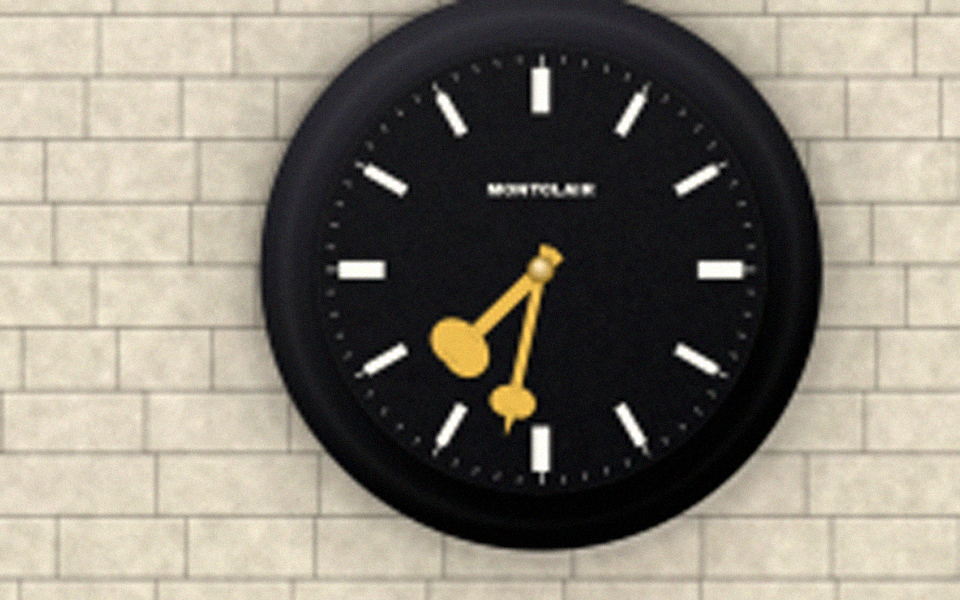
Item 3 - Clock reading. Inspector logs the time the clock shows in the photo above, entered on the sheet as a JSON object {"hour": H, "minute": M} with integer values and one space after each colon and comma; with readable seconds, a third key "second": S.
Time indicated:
{"hour": 7, "minute": 32}
